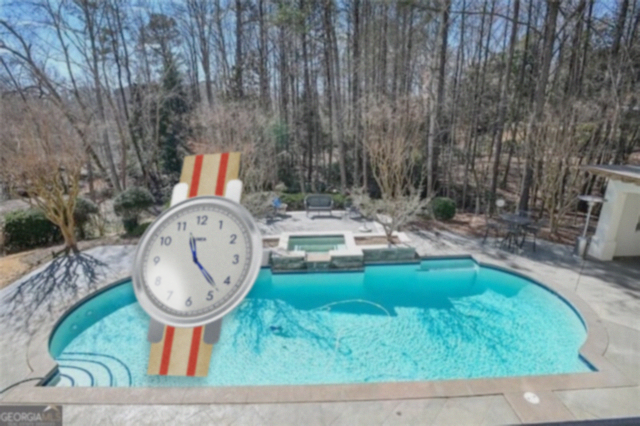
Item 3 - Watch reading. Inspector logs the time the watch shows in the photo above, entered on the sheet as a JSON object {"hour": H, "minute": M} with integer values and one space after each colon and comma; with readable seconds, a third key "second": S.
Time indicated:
{"hour": 11, "minute": 23}
